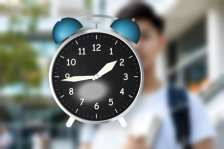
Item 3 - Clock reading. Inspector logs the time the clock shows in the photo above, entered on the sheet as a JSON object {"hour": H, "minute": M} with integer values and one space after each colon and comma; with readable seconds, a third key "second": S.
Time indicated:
{"hour": 1, "minute": 44}
